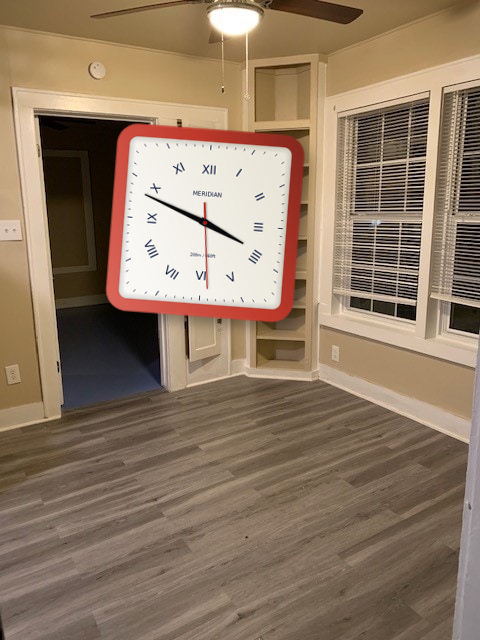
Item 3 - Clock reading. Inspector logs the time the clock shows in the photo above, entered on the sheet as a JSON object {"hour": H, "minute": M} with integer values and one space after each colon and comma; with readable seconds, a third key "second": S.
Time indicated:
{"hour": 3, "minute": 48, "second": 29}
